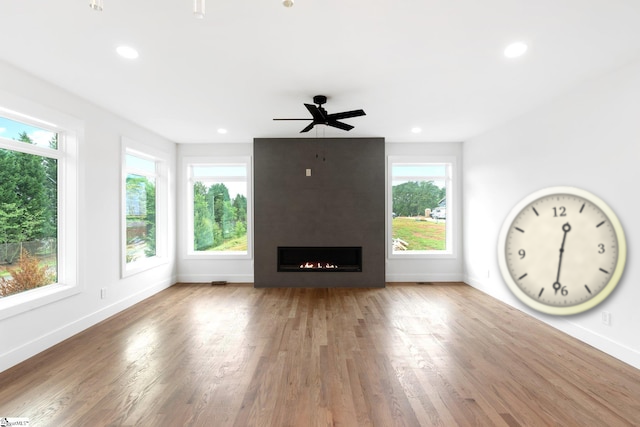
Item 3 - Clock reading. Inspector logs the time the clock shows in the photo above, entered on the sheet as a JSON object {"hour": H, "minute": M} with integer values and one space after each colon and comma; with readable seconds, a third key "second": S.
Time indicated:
{"hour": 12, "minute": 32}
